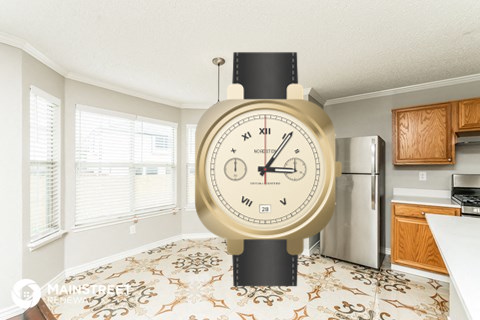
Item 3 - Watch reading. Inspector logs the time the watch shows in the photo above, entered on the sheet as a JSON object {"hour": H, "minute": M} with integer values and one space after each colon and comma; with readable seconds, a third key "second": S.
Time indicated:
{"hour": 3, "minute": 6}
